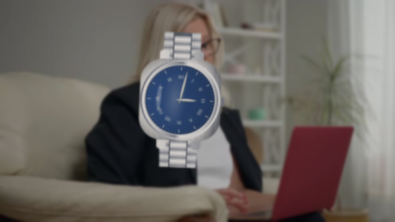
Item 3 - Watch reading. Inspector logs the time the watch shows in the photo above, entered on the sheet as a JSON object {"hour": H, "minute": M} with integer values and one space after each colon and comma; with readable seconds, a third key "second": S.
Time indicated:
{"hour": 3, "minute": 2}
